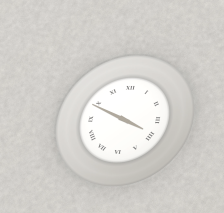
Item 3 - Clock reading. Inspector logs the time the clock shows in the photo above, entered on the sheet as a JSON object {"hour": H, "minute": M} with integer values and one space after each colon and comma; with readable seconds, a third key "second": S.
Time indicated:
{"hour": 3, "minute": 49}
